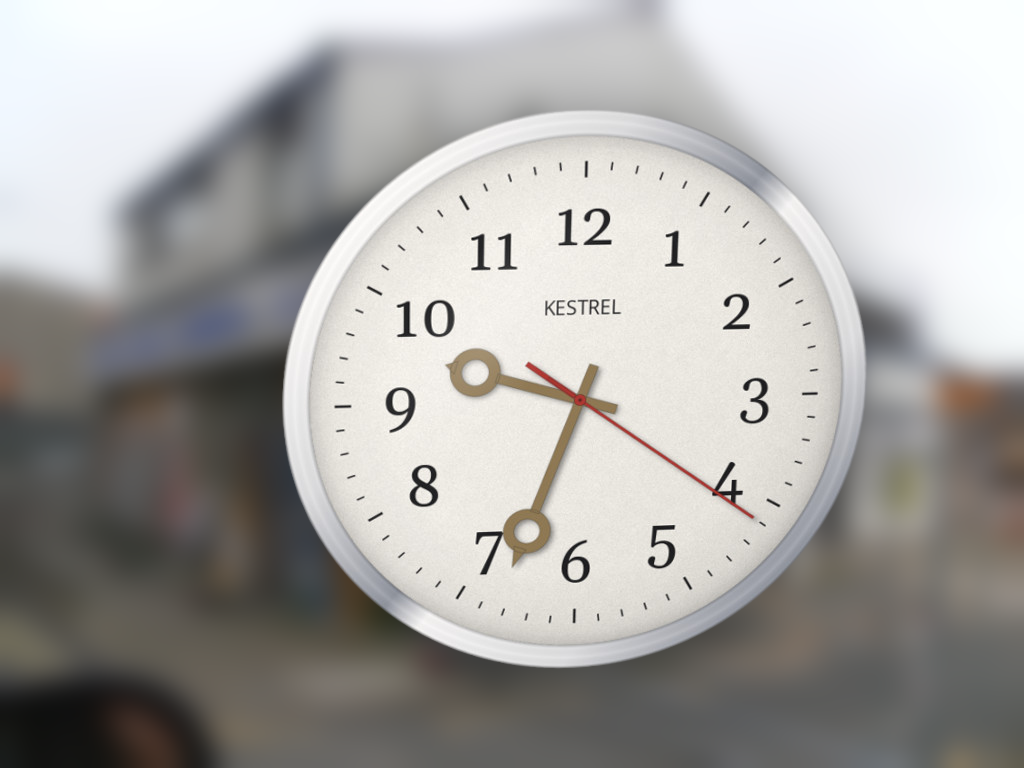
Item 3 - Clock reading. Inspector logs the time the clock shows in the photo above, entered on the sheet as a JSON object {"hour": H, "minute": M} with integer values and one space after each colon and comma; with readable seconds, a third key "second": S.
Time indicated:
{"hour": 9, "minute": 33, "second": 21}
